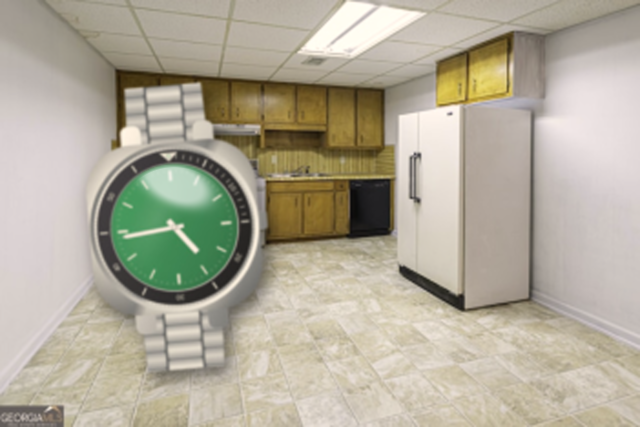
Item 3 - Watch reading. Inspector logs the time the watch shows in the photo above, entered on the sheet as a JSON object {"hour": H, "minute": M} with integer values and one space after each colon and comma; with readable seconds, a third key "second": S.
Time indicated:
{"hour": 4, "minute": 44}
